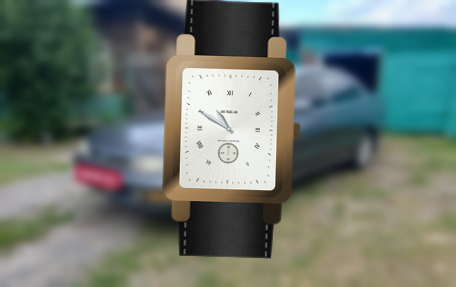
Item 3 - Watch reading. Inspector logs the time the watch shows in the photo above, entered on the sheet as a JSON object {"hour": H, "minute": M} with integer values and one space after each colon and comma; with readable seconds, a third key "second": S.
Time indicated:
{"hour": 10, "minute": 50}
